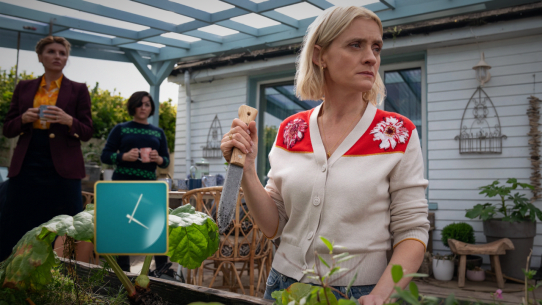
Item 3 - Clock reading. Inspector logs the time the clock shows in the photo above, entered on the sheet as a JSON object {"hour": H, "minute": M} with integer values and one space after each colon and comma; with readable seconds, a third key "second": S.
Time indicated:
{"hour": 4, "minute": 4}
